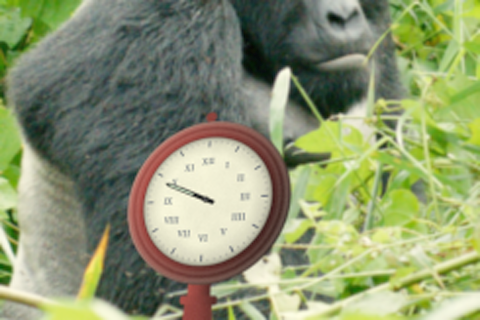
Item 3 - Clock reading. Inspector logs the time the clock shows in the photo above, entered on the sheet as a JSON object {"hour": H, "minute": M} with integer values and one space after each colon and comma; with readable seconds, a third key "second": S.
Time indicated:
{"hour": 9, "minute": 49}
